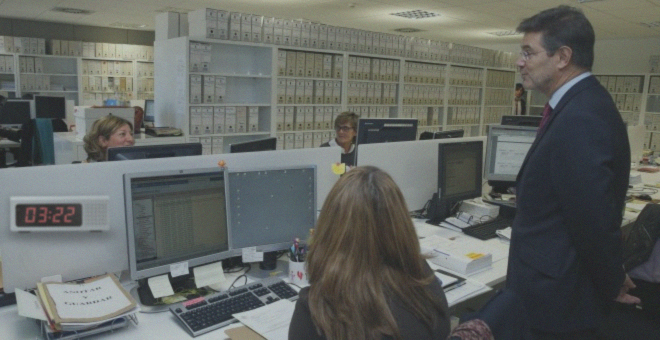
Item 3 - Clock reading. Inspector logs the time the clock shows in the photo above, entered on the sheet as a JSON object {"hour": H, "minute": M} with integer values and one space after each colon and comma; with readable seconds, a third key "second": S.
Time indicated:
{"hour": 3, "minute": 22}
